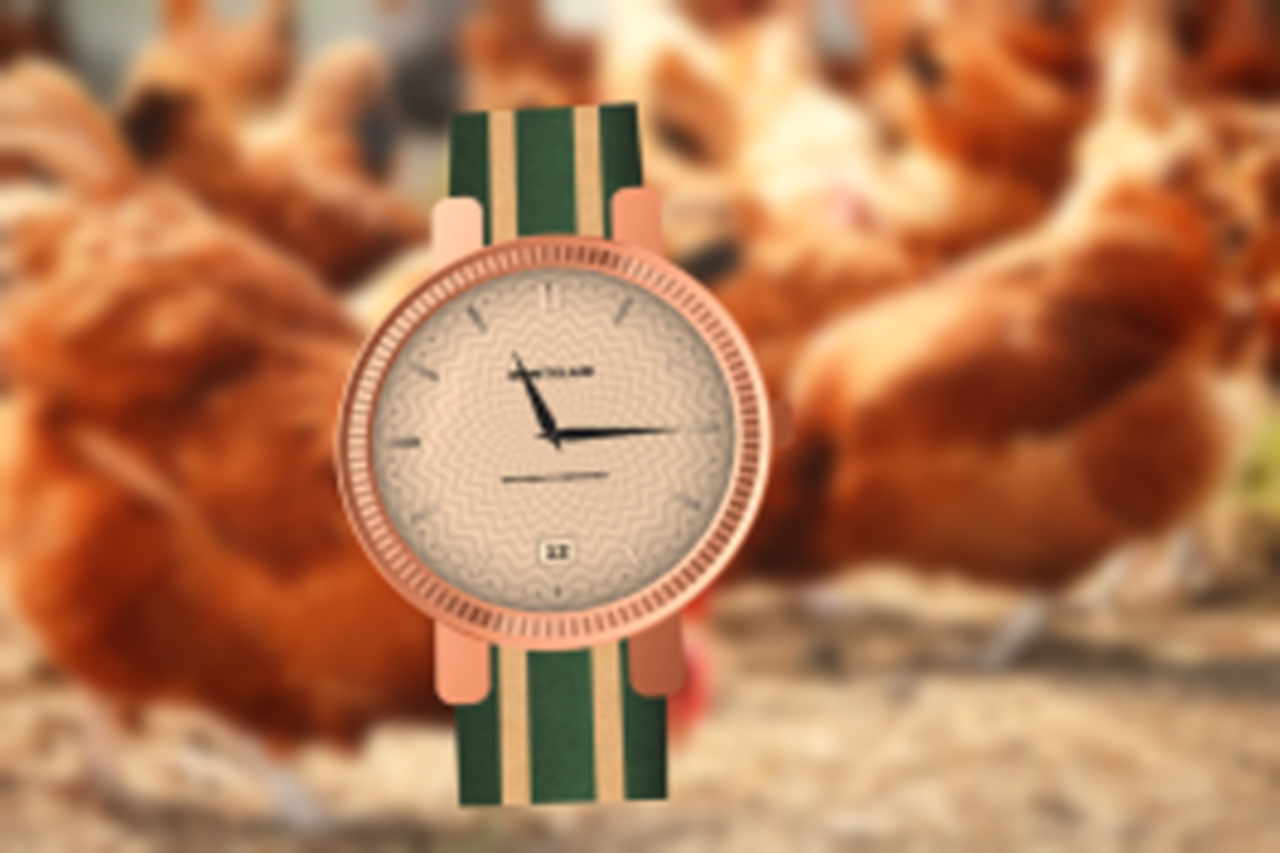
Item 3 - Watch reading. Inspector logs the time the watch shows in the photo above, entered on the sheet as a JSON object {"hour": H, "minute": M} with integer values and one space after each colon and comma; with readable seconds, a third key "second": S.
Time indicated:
{"hour": 11, "minute": 15}
